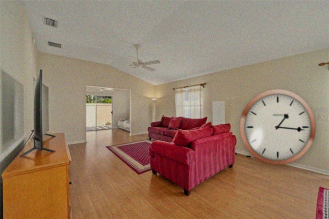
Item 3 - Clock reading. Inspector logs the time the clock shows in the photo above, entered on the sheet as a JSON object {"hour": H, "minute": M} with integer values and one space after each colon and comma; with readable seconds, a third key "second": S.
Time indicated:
{"hour": 1, "minute": 16}
